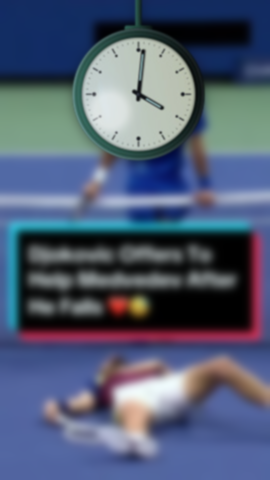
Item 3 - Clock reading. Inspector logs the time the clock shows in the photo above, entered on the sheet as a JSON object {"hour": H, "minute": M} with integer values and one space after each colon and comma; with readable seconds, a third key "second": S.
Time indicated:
{"hour": 4, "minute": 1}
